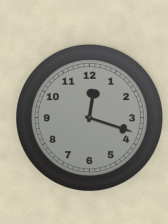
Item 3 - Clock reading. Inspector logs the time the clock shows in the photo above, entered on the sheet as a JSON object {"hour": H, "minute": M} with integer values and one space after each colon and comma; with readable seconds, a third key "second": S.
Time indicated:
{"hour": 12, "minute": 18}
